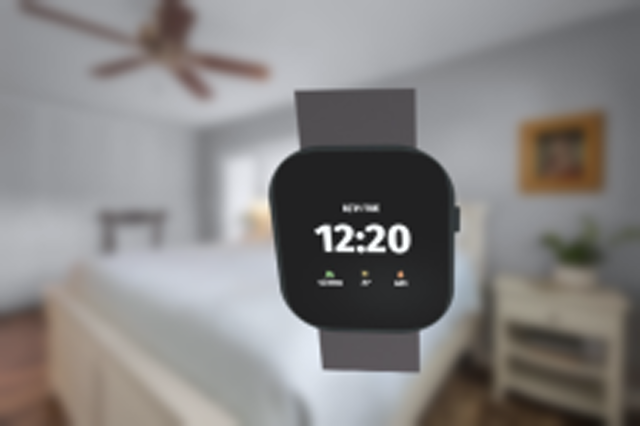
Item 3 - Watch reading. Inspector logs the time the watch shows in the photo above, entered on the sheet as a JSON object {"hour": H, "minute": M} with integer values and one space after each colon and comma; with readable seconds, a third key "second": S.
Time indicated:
{"hour": 12, "minute": 20}
